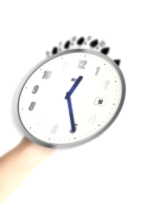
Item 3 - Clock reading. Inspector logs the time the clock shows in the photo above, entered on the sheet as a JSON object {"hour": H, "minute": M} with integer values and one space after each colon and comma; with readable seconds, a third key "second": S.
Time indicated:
{"hour": 12, "minute": 25}
